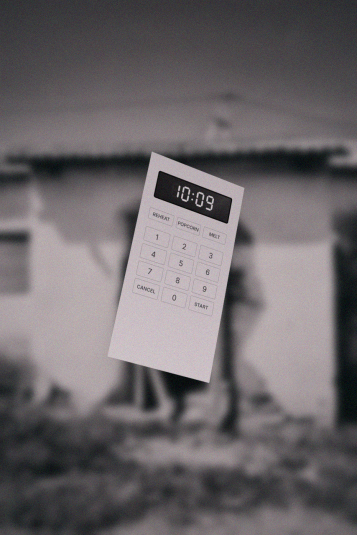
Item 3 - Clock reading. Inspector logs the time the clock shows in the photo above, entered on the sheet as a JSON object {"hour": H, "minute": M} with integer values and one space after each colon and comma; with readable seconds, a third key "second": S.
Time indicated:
{"hour": 10, "minute": 9}
